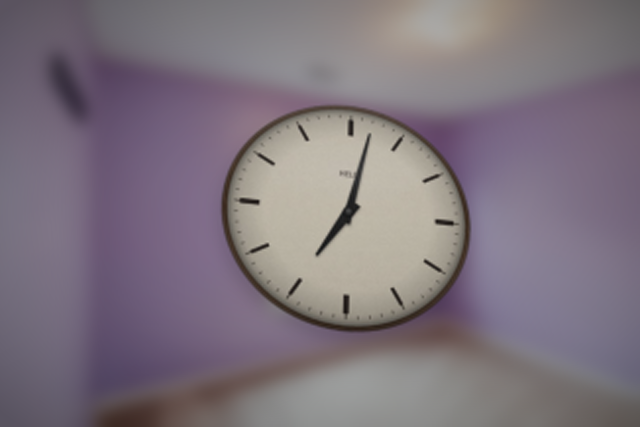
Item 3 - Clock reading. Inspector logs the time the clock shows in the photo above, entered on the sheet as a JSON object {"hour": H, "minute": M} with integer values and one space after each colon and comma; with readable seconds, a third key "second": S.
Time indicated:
{"hour": 7, "minute": 2}
